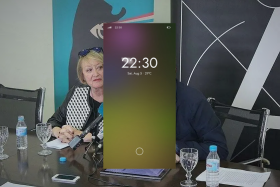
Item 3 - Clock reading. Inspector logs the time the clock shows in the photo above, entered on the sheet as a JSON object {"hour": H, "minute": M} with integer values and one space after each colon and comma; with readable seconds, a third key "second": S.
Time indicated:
{"hour": 22, "minute": 30}
